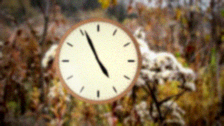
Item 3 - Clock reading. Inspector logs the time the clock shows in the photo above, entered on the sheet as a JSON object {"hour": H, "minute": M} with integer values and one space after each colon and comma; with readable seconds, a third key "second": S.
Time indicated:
{"hour": 4, "minute": 56}
